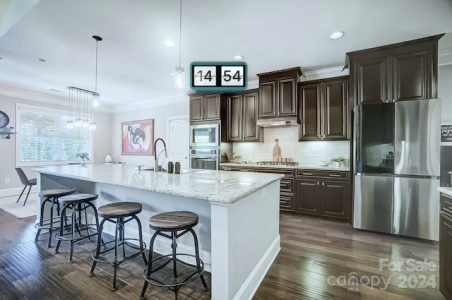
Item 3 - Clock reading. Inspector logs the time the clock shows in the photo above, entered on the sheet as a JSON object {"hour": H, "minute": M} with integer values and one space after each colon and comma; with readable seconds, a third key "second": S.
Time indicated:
{"hour": 14, "minute": 54}
